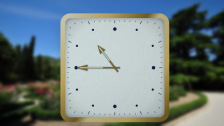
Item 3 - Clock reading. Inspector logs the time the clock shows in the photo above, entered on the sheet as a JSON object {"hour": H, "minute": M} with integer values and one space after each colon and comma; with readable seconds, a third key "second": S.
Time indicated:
{"hour": 10, "minute": 45}
